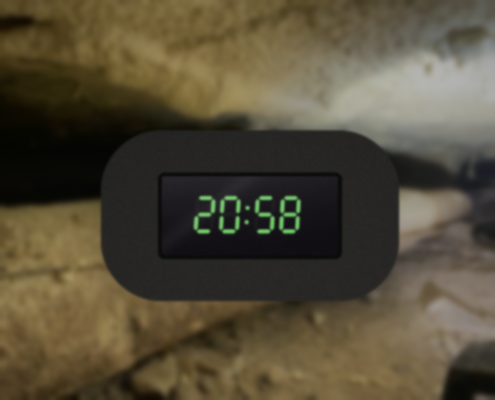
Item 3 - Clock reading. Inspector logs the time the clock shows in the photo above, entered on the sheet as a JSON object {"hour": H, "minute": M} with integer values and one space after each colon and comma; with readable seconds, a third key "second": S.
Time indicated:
{"hour": 20, "minute": 58}
